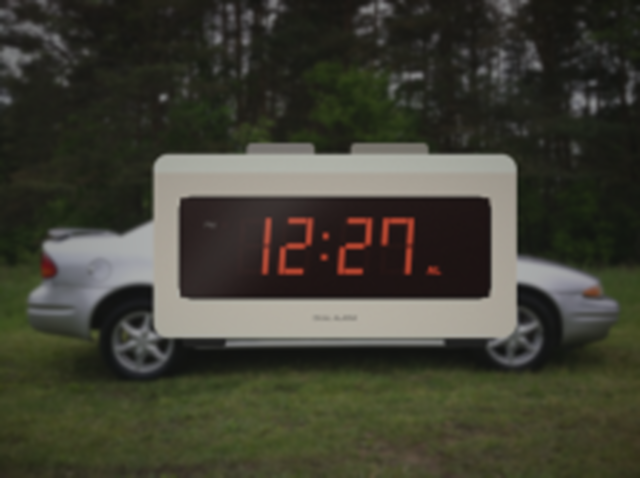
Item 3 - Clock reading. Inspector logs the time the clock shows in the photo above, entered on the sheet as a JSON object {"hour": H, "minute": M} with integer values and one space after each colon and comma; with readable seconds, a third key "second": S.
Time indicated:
{"hour": 12, "minute": 27}
